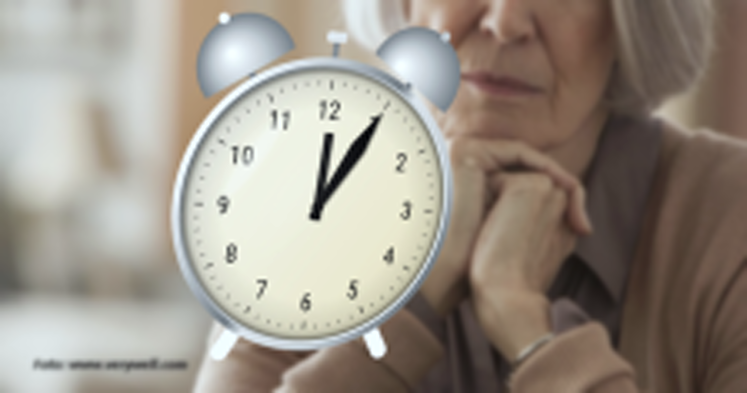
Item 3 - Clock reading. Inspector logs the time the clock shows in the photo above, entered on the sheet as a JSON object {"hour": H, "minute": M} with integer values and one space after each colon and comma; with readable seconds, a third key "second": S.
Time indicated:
{"hour": 12, "minute": 5}
